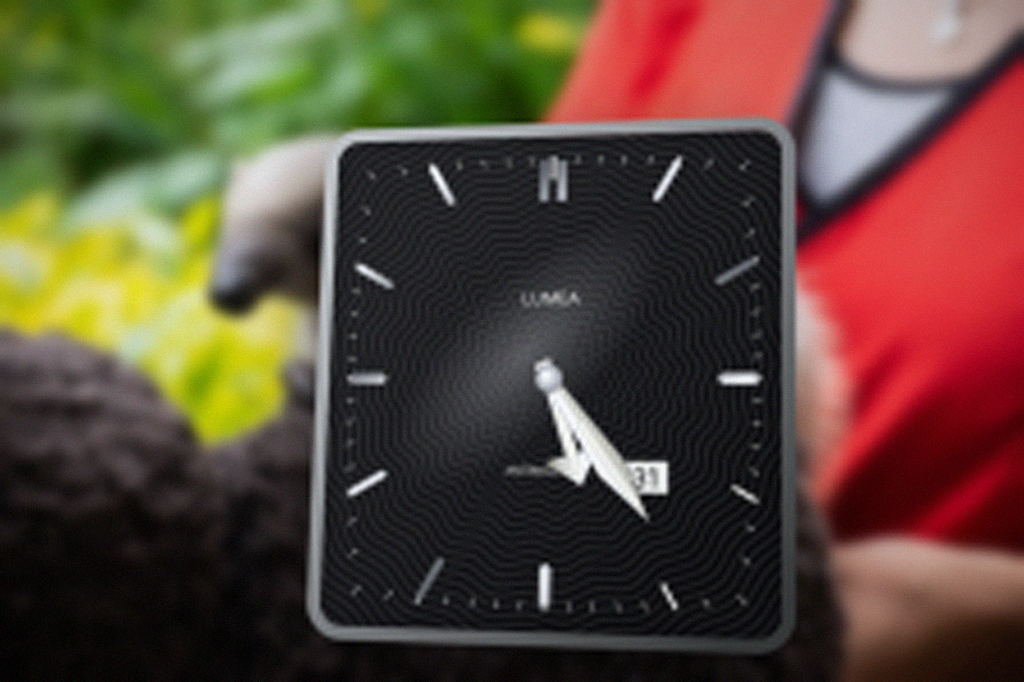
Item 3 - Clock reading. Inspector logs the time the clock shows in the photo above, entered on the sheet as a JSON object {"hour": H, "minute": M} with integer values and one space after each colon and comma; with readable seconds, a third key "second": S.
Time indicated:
{"hour": 5, "minute": 24}
